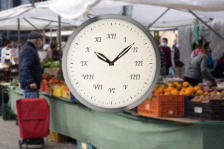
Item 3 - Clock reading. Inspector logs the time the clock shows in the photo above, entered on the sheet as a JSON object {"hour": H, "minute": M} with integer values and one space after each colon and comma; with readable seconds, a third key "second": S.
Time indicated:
{"hour": 10, "minute": 8}
